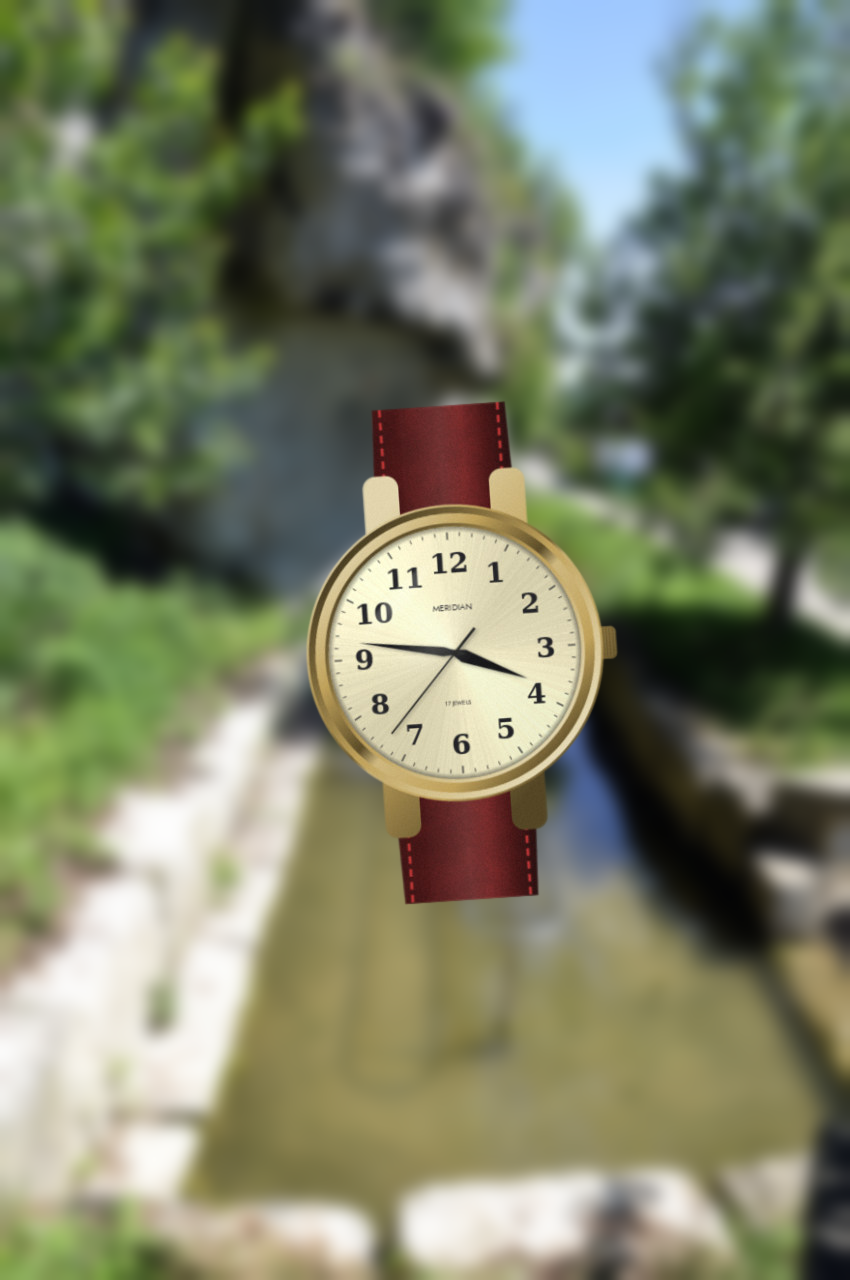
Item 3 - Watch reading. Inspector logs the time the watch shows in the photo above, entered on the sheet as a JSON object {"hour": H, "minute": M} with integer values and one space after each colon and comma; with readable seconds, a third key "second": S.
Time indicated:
{"hour": 3, "minute": 46, "second": 37}
